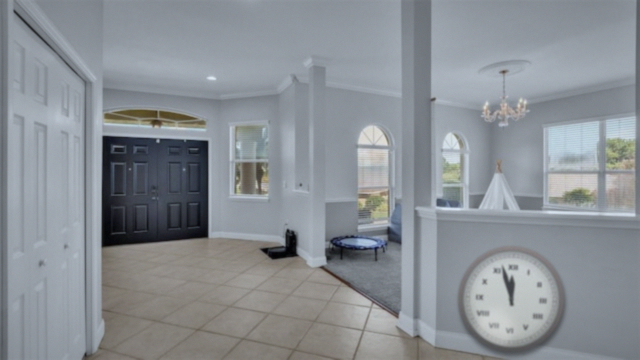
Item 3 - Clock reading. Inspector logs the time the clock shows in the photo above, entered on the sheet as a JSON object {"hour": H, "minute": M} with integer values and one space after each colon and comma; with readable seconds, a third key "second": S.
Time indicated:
{"hour": 11, "minute": 57}
